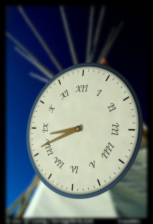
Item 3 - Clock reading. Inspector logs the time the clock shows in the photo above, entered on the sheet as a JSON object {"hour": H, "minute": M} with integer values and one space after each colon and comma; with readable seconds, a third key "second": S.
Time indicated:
{"hour": 8, "minute": 41}
